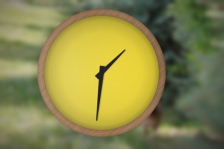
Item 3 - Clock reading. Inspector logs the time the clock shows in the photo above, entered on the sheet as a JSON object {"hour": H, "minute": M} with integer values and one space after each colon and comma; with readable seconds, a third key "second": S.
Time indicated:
{"hour": 1, "minute": 31}
